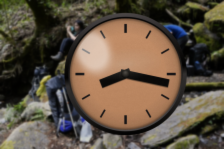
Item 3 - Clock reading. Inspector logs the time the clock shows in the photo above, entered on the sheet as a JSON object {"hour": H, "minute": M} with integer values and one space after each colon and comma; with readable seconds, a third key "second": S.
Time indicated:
{"hour": 8, "minute": 17}
